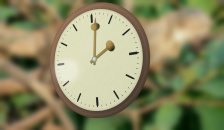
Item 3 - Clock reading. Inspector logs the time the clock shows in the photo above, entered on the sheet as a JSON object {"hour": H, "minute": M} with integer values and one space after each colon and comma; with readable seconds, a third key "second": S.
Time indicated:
{"hour": 2, "minute": 1}
